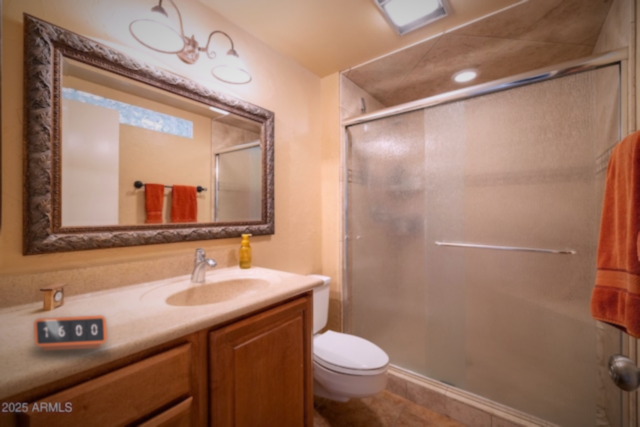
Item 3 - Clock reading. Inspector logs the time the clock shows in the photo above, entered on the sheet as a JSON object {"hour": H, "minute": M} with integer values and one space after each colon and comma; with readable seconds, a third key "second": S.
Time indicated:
{"hour": 16, "minute": 0}
